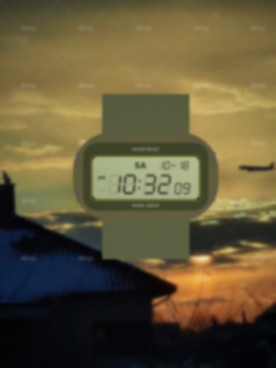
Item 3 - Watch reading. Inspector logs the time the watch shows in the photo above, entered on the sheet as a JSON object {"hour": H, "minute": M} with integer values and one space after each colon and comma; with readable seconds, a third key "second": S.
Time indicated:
{"hour": 10, "minute": 32}
